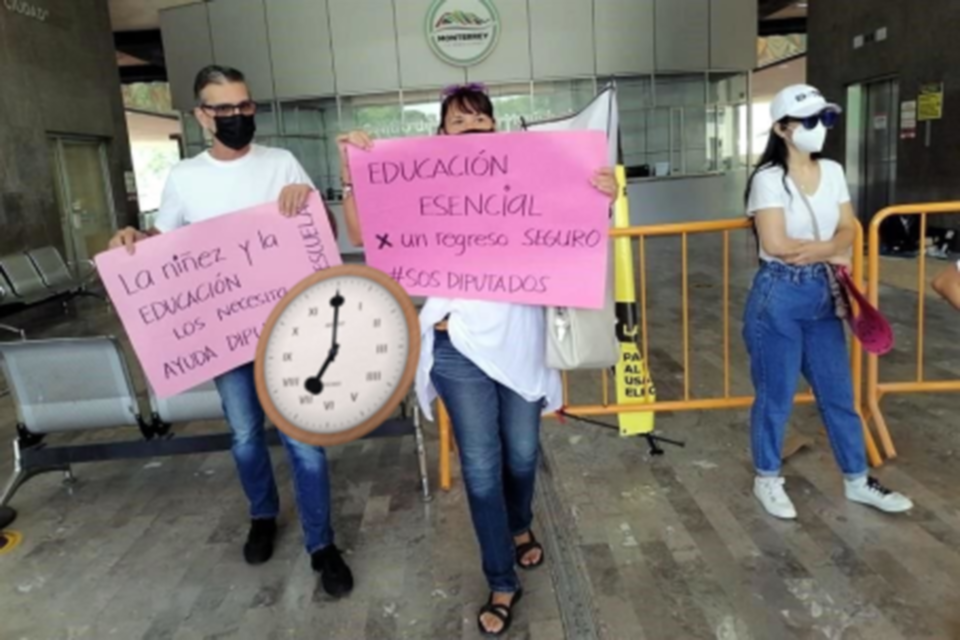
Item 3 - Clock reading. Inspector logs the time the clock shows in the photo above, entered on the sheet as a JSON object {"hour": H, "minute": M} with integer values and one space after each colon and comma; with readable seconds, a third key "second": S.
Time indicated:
{"hour": 7, "minute": 0}
